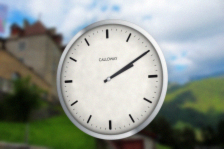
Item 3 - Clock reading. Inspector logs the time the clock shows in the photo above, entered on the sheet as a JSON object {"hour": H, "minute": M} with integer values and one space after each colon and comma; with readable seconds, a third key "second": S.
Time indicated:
{"hour": 2, "minute": 10}
